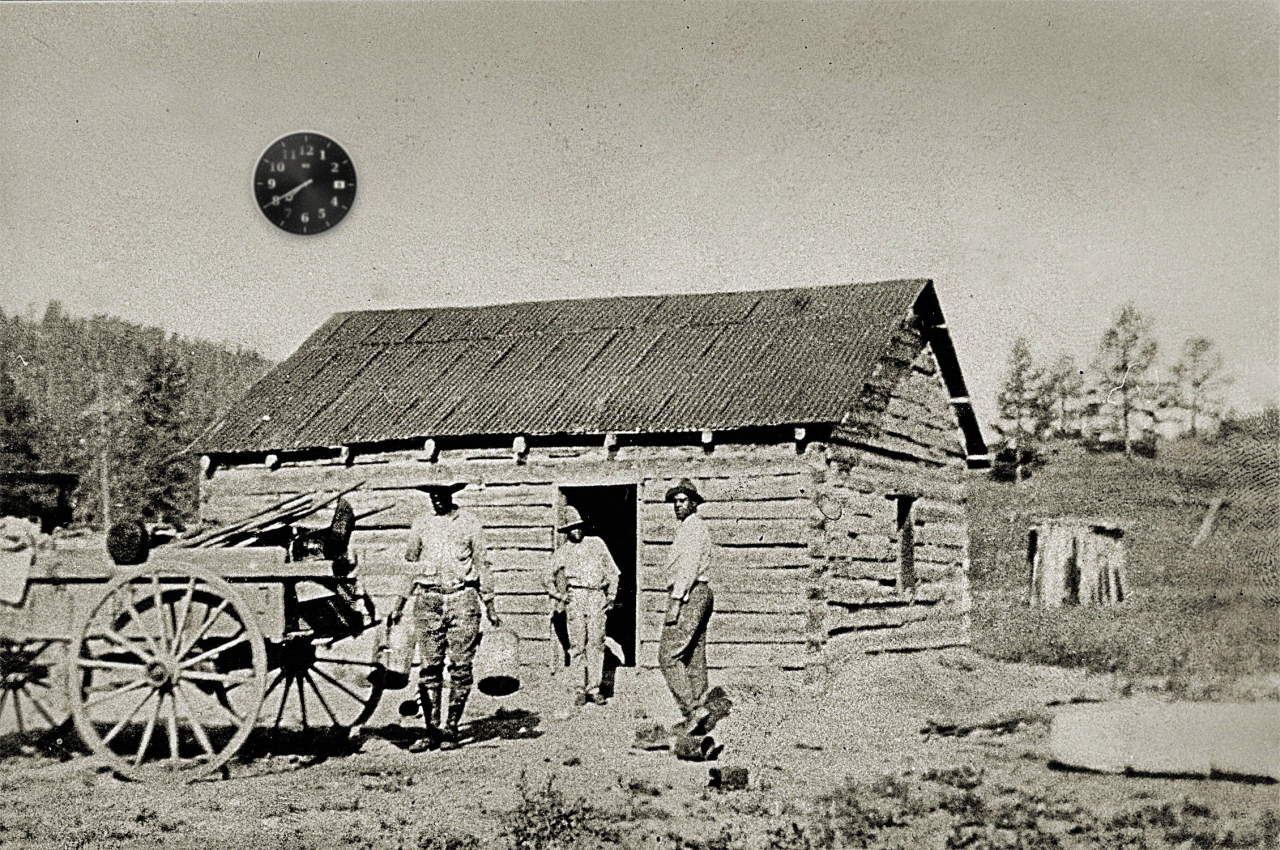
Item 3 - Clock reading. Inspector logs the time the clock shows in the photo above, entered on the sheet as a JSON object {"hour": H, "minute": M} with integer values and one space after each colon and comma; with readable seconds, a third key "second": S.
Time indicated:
{"hour": 7, "minute": 40}
